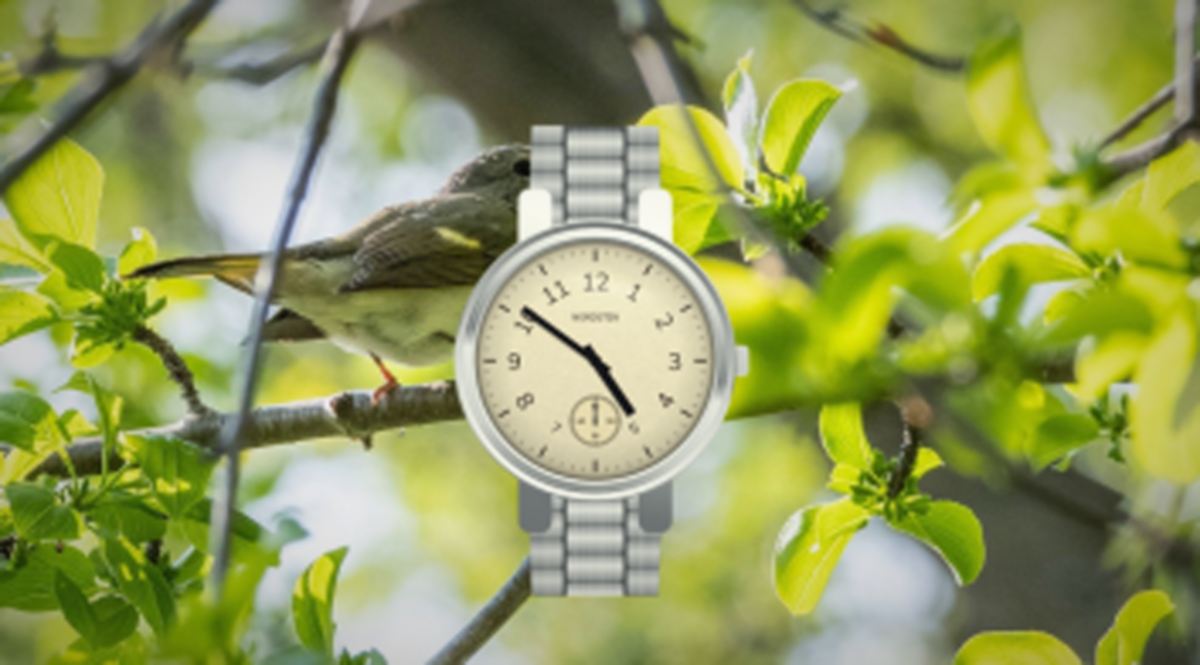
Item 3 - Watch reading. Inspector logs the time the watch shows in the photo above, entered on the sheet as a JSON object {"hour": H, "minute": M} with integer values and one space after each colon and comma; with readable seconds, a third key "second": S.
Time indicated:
{"hour": 4, "minute": 51}
